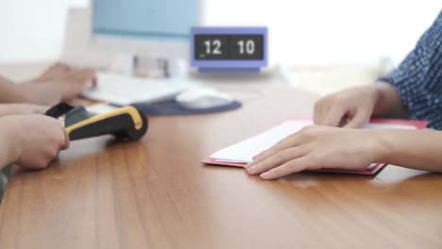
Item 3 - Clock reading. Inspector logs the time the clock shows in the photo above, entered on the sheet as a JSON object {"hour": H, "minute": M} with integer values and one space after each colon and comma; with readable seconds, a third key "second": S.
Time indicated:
{"hour": 12, "minute": 10}
